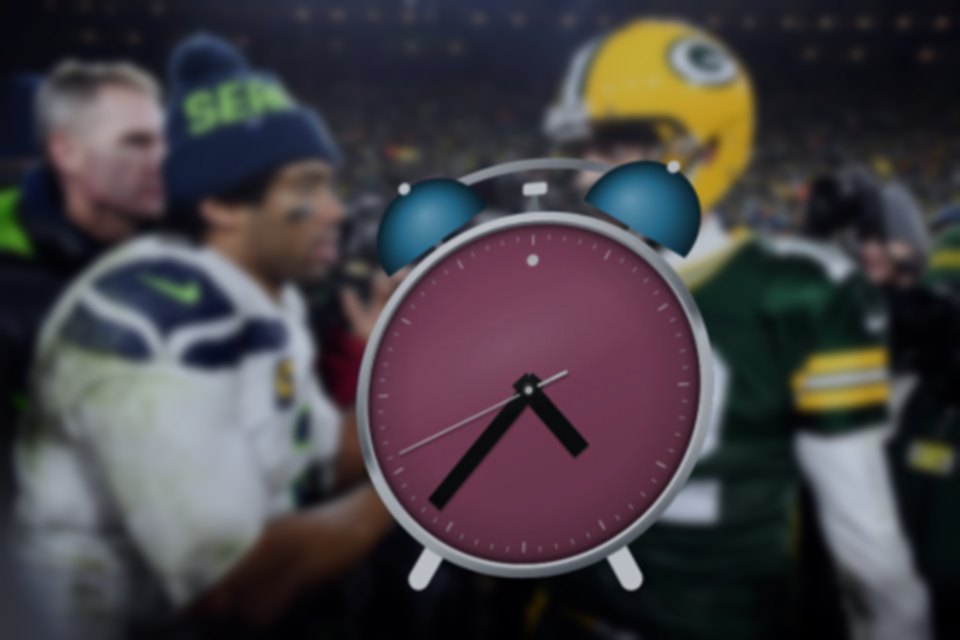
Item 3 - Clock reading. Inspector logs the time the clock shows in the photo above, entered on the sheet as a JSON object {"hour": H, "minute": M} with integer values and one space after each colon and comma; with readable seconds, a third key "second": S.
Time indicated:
{"hour": 4, "minute": 36, "second": 41}
